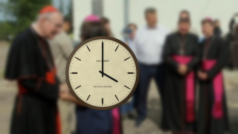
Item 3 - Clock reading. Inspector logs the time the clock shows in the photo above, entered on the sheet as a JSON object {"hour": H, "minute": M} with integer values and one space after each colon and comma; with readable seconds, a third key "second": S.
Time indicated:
{"hour": 4, "minute": 0}
